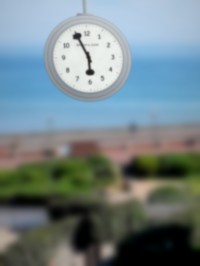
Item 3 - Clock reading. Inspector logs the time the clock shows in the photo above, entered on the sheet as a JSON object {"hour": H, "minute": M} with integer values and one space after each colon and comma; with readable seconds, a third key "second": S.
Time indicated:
{"hour": 5, "minute": 56}
